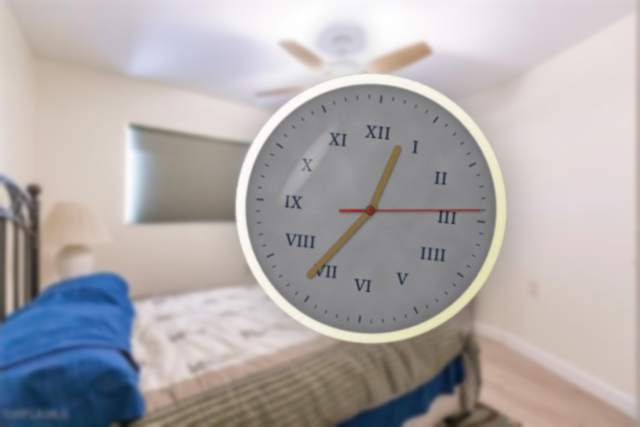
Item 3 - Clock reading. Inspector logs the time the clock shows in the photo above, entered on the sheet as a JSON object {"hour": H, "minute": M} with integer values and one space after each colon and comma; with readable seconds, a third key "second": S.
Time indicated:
{"hour": 12, "minute": 36, "second": 14}
